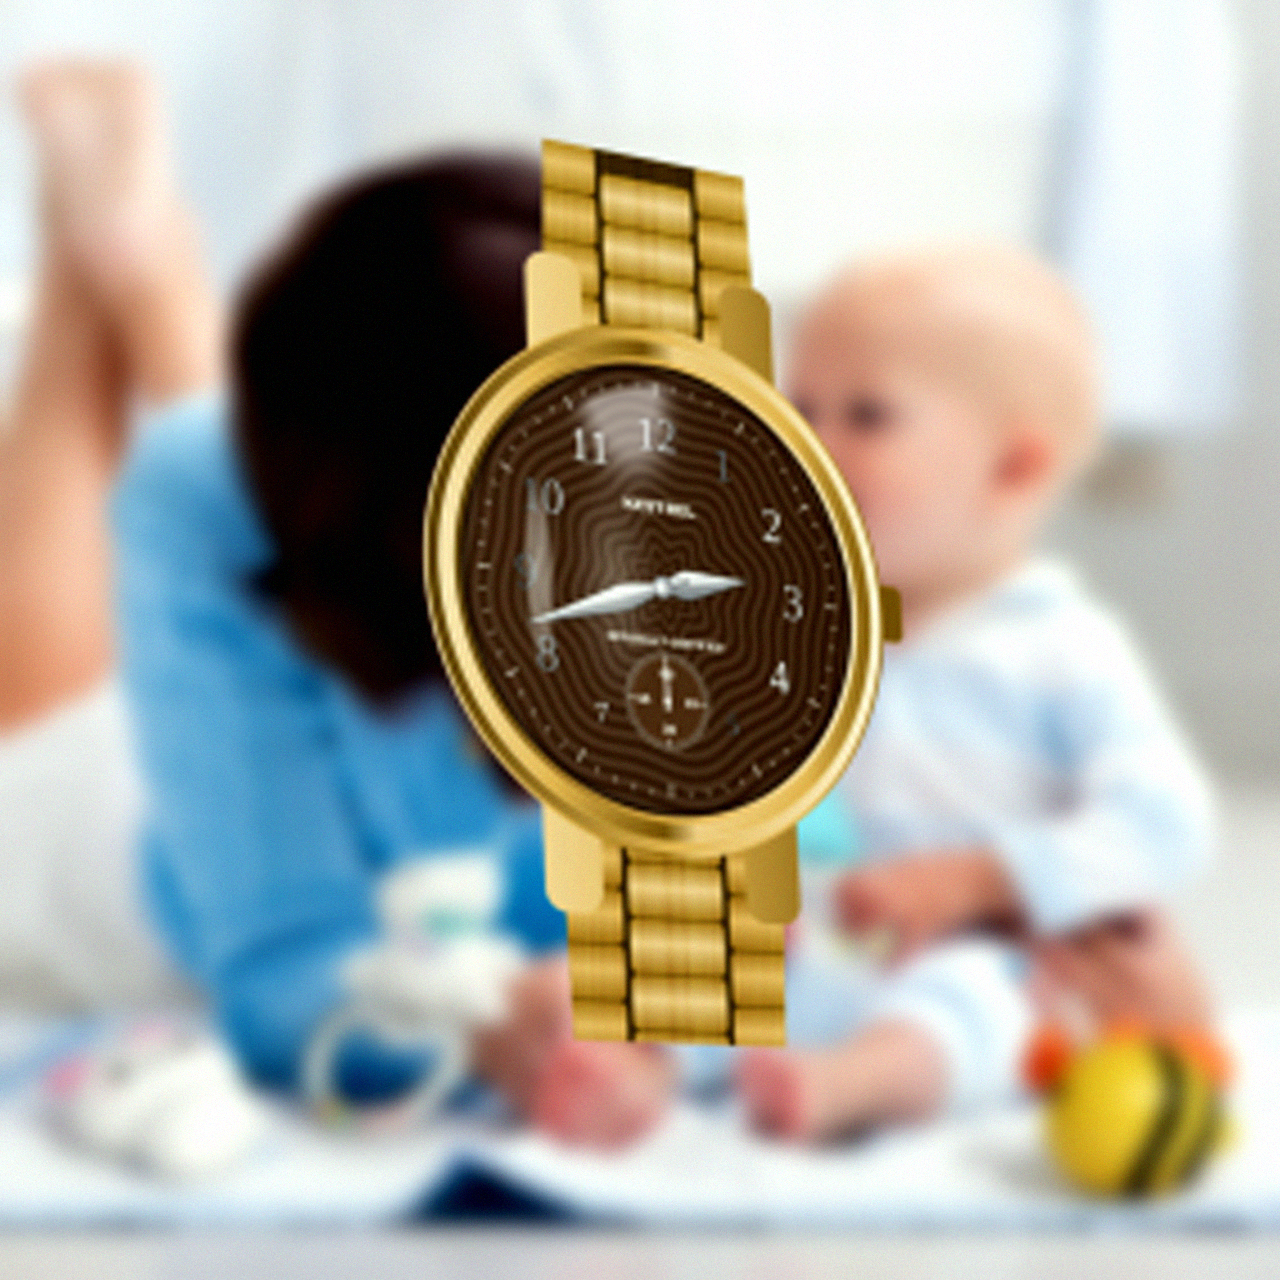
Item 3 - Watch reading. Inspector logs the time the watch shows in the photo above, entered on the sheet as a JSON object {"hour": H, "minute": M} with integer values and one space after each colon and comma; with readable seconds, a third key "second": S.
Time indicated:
{"hour": 2, "minute": 42}
